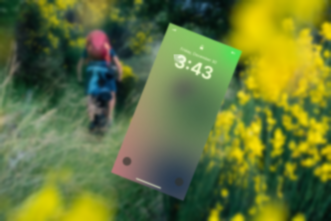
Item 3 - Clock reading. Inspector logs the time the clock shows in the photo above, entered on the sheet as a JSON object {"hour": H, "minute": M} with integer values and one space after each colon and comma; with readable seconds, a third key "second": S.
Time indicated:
{"hour": 3, "minute": 43}
